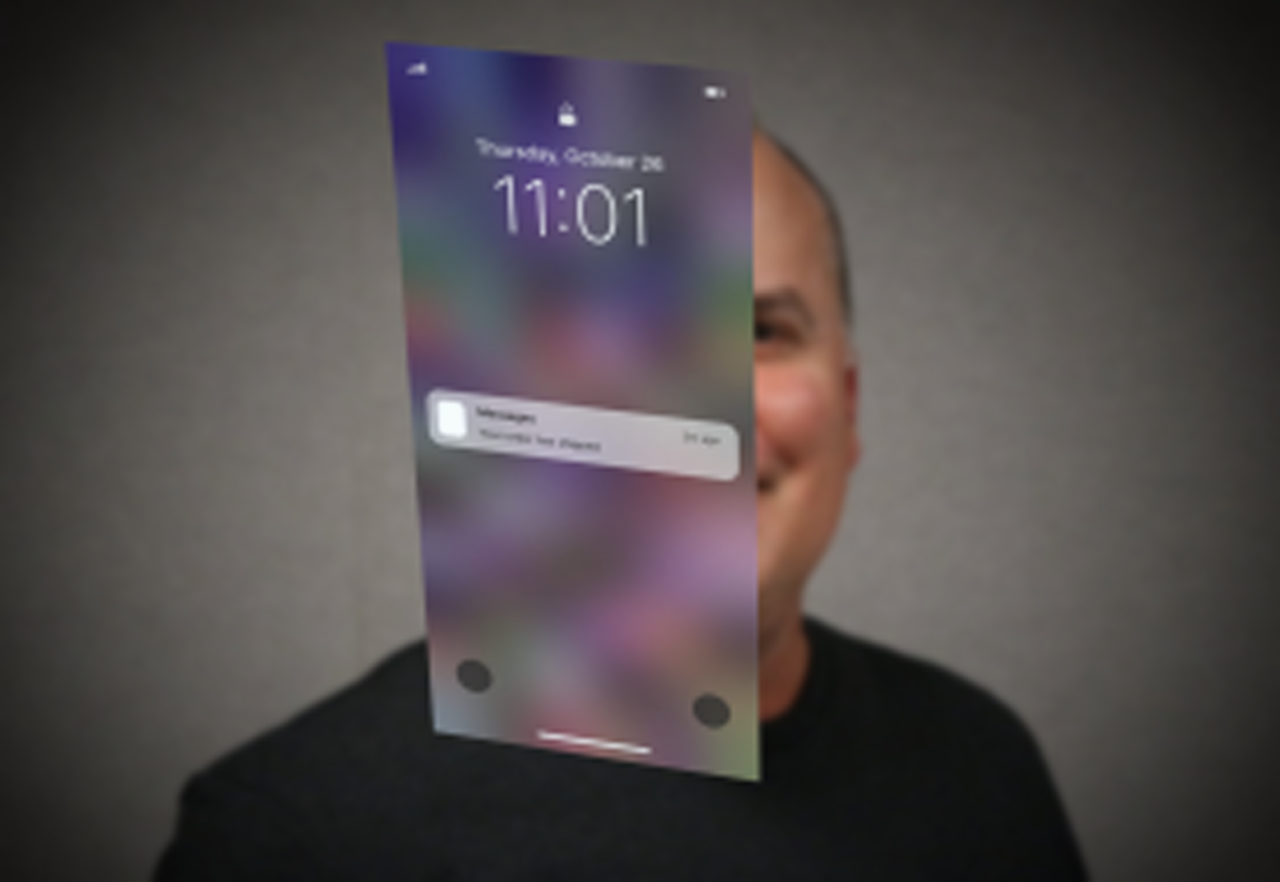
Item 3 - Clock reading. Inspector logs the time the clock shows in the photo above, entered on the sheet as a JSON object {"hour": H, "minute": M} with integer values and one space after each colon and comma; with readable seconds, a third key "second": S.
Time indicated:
{"hour": 11, "minute": 1}
